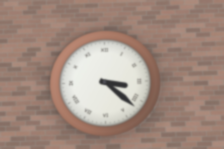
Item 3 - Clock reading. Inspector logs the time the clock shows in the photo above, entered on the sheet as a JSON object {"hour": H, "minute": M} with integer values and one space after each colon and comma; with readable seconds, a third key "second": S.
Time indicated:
{"hour": 3, "minute": 22}
